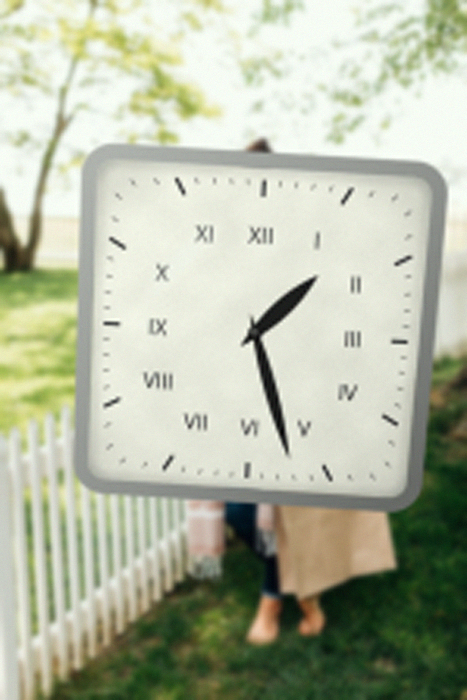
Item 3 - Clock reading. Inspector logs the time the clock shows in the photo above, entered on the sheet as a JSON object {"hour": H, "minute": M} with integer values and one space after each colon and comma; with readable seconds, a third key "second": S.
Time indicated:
{"hour": 1, "minute": 27}
